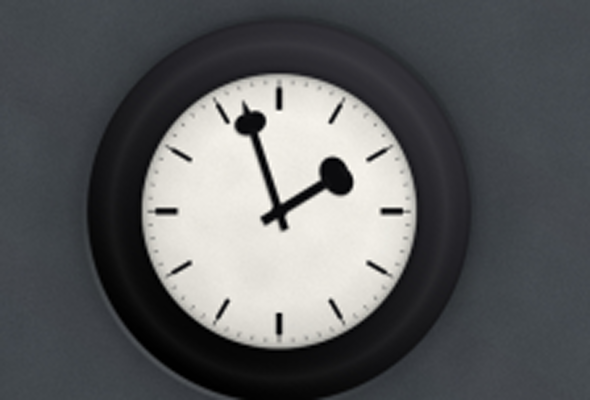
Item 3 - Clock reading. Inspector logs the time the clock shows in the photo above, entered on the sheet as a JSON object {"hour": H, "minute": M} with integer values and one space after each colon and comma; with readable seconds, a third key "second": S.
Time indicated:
{"hour": 1, "minute": 57}
